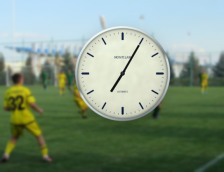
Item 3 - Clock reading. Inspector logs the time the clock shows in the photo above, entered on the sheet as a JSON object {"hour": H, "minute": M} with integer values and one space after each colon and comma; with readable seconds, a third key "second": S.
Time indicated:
{"hour": 7, "minute": 5}
